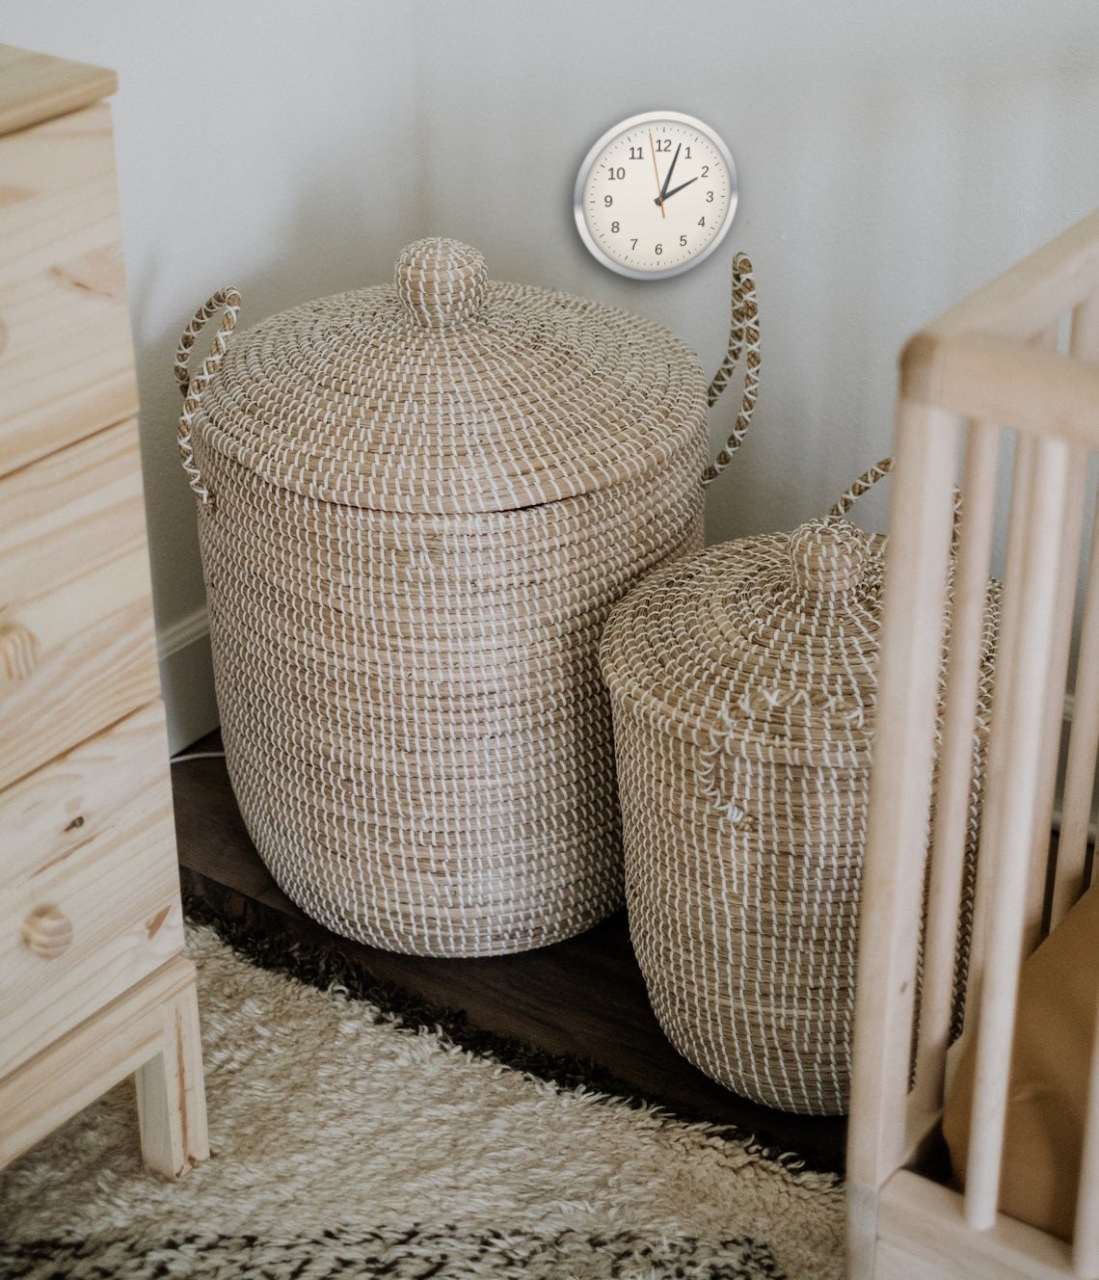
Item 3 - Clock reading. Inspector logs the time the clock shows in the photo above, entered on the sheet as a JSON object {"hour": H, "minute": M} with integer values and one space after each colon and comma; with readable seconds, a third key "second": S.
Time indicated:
{"hour": 2, "minute": 2, "second": 58}
